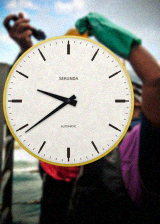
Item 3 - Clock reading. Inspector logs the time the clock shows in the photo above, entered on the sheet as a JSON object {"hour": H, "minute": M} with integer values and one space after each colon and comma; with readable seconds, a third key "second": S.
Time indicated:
{"hour": 9, "minute": 39}
